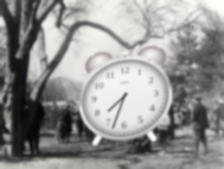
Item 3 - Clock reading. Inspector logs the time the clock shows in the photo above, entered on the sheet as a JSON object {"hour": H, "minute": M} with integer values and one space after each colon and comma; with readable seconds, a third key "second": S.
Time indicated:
{"hour": 7, "minute": 33}
